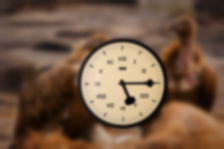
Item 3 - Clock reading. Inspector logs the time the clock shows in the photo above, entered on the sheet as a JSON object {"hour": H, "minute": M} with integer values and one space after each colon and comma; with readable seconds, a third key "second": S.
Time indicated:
{"hour": 5, "minute": 15}
